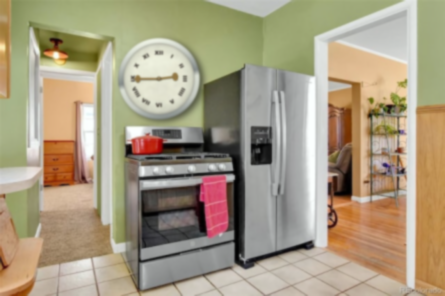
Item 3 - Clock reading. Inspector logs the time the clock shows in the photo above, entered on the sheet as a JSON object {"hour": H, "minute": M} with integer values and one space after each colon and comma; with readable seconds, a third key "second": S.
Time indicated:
{"hour": 2, "minute": 45}
